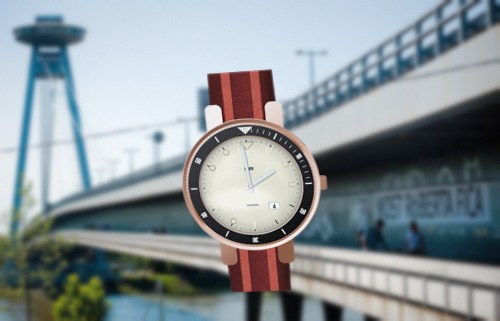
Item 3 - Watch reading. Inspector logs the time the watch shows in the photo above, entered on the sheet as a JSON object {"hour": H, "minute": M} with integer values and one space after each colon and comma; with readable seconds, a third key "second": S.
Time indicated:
{"hour": 1, "minute": 59}
